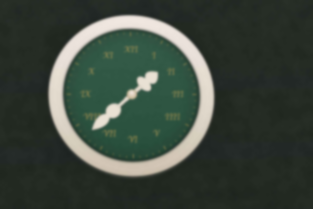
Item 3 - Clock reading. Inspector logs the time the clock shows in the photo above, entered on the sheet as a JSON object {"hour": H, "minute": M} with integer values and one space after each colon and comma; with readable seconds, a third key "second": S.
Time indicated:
{"hour": 1, "minute": 38}
